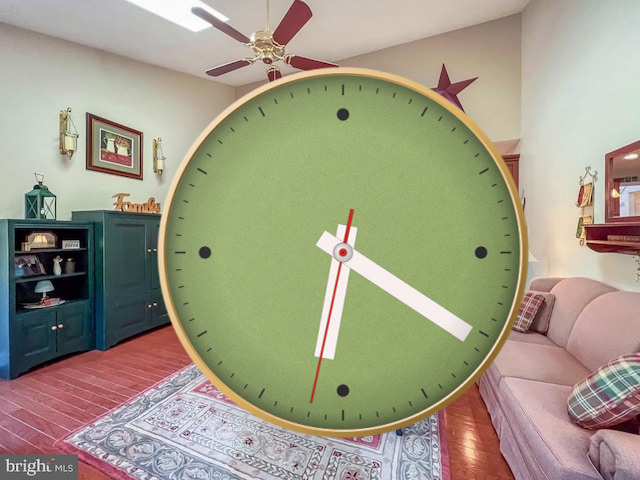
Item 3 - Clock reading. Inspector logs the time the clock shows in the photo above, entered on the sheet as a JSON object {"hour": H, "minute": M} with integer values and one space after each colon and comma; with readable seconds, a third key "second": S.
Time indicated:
{"hour": 6, "minute": 20, "second": 32}
